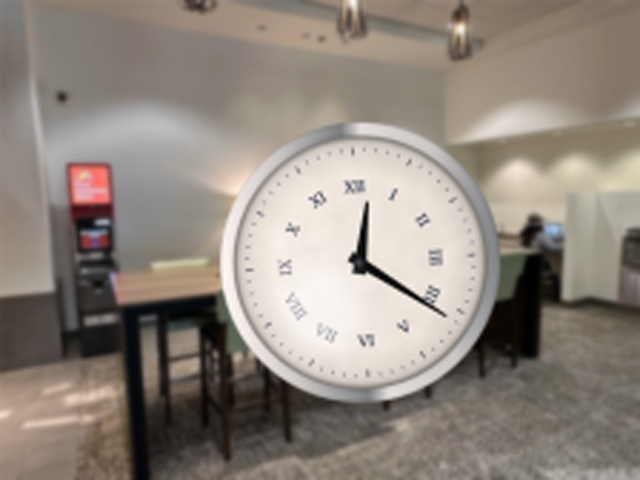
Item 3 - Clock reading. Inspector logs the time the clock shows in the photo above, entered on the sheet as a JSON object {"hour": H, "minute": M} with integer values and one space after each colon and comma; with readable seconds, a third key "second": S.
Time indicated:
{"hour": 12, "minute": 21}
